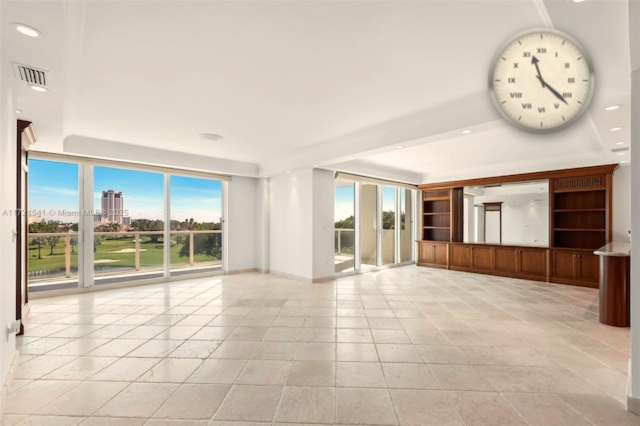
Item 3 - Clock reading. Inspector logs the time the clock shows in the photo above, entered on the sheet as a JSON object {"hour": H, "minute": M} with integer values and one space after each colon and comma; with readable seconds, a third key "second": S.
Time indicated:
{"hour": 11, "minute": 22}
